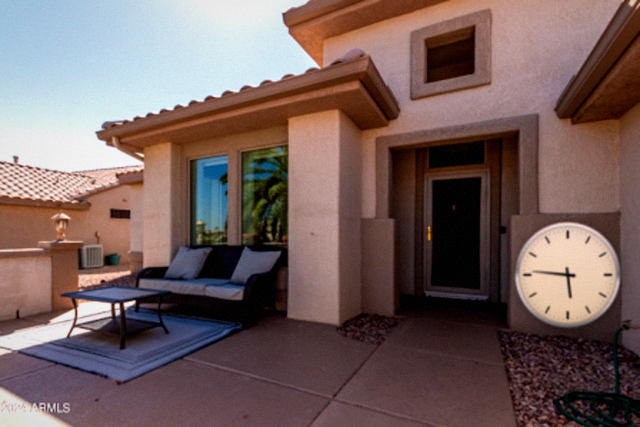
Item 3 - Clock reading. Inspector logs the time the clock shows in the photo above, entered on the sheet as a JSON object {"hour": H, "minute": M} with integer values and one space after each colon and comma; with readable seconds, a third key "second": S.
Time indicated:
{"hour": 5, "minute": 46}
